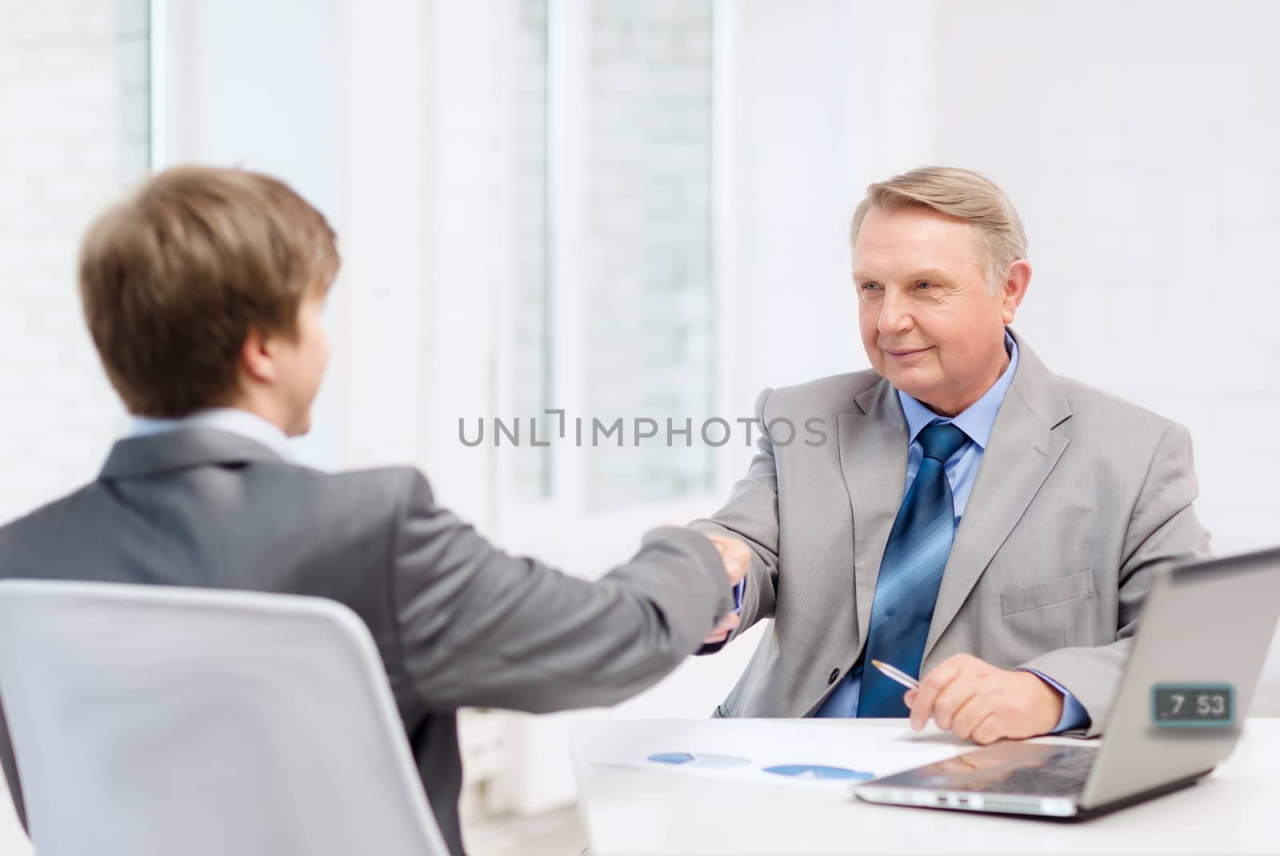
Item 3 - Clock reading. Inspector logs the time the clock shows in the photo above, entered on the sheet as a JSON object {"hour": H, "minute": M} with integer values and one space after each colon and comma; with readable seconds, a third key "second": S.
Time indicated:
{"hour": 7, "minute": 53}
